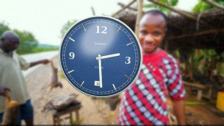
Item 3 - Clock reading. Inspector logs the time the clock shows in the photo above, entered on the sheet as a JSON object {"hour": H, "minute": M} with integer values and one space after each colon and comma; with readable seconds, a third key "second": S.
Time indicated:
{"hour": 2, "minute": 29}
